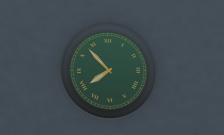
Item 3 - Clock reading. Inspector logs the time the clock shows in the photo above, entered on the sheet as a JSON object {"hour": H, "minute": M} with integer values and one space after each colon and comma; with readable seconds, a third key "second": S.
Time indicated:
{"hour": 7, "minute": 53}
